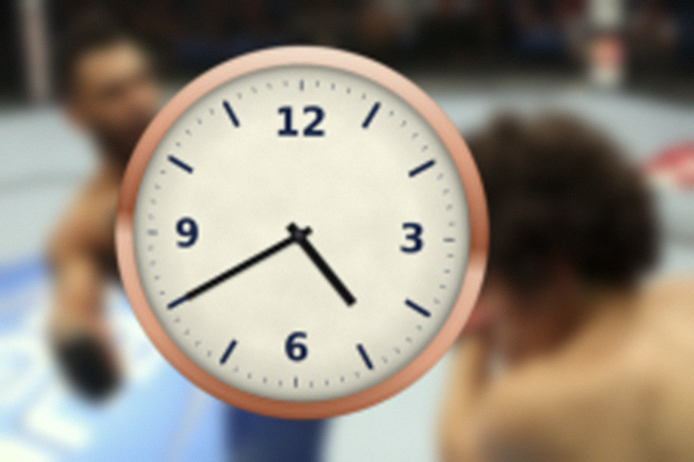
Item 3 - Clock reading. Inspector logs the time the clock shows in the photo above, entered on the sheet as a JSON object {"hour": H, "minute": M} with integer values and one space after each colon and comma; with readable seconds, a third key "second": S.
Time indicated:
{"hour": 4, "minute": 40}
